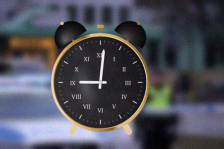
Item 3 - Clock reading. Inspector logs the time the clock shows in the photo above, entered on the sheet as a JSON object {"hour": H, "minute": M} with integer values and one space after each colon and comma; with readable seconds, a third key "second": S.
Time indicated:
{"hour": 9, "minute": 1}
